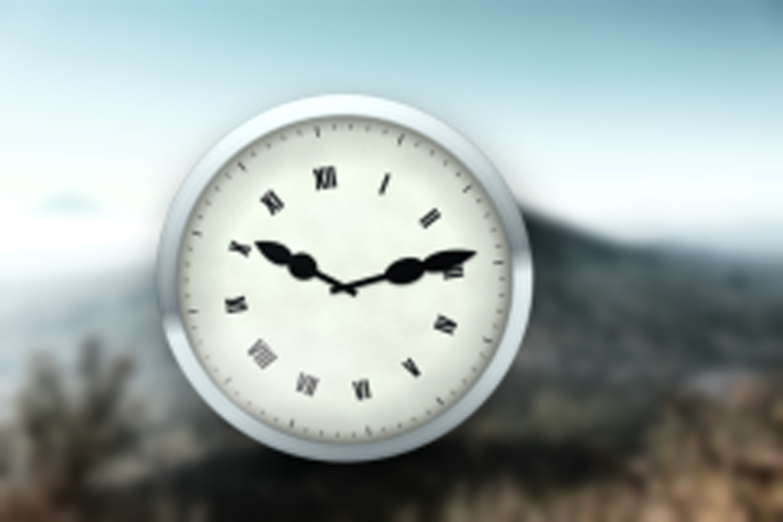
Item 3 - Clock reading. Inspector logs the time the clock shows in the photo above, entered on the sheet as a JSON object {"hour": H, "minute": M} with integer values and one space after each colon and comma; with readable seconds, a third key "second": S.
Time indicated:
{"hour": 10, "minute": 14}
